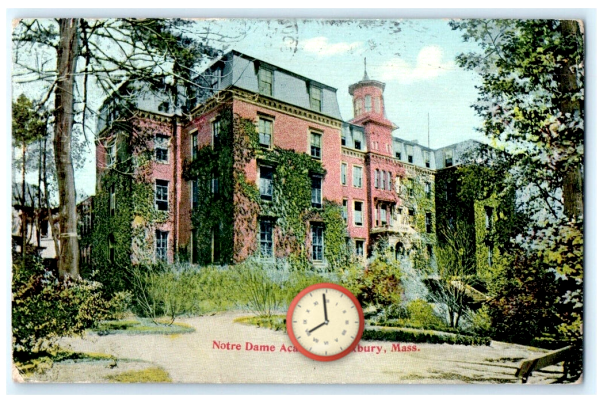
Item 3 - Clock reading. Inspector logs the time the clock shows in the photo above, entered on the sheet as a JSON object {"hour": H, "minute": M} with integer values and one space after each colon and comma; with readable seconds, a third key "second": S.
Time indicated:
{"hour": 7, "minute": 59}
